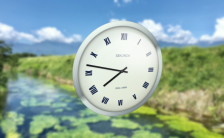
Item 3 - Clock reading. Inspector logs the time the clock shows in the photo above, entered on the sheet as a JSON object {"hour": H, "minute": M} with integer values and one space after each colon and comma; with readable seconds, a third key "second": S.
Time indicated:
{"hour": 7, "minute": 47}
